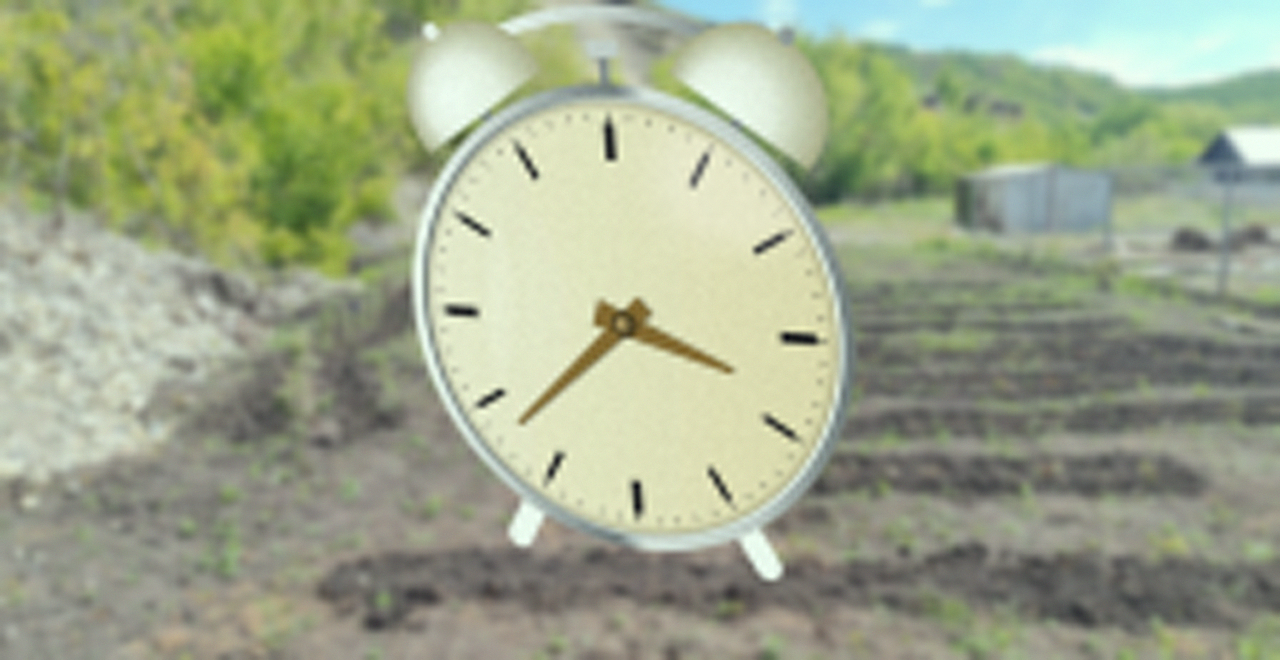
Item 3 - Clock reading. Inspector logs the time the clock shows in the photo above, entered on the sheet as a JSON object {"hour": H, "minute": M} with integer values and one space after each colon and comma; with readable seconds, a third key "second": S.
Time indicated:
{"hour": 3, "minute": 38}
